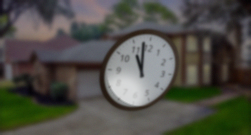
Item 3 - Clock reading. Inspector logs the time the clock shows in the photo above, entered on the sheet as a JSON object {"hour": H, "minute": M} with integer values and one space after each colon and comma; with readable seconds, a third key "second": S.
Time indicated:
{"hour": 10, "minute": 58}
